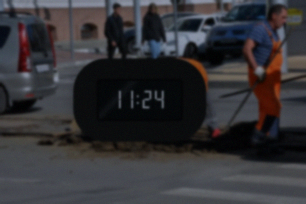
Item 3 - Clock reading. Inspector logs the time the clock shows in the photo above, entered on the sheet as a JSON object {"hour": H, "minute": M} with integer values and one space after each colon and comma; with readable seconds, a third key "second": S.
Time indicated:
{"hour": 11, "minute": 24}
